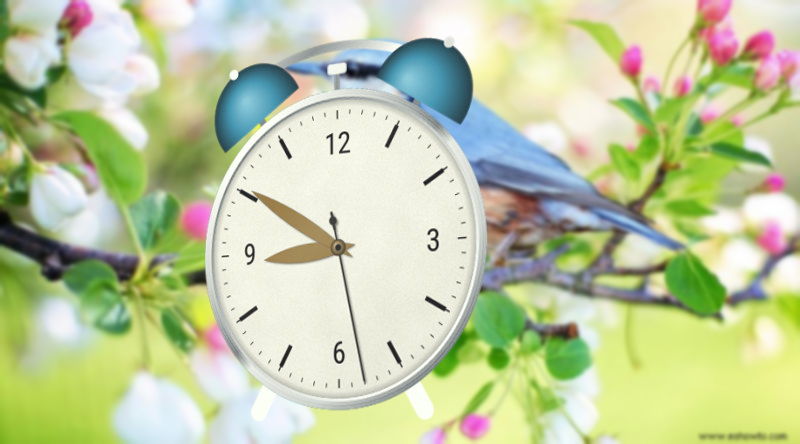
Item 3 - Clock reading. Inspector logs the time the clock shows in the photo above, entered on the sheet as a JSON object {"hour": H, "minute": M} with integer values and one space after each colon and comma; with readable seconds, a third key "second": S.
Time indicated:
{"hour": 8, "minute": 50, "second": 28}
